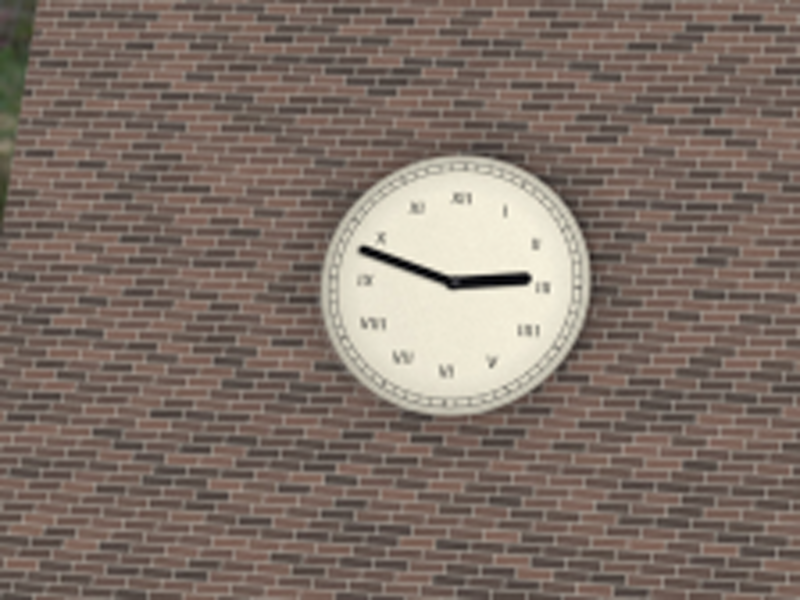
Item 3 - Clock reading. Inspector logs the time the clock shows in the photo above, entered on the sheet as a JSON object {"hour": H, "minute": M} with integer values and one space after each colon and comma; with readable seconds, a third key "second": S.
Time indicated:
{"hour": 2, "minute": 48}
